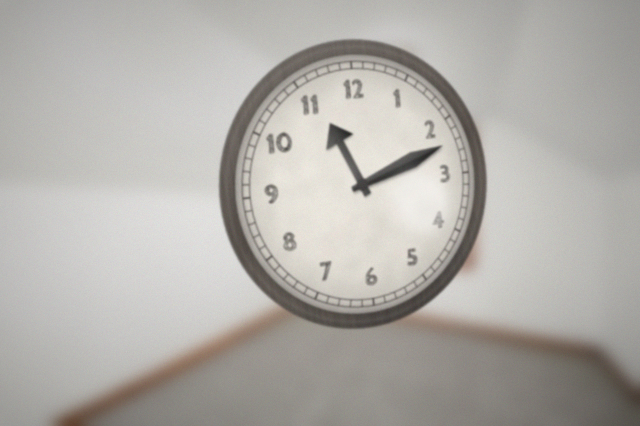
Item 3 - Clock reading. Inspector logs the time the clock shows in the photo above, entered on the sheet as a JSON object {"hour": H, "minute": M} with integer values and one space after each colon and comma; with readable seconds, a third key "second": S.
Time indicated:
{"hour": 11, "minute": 12}
